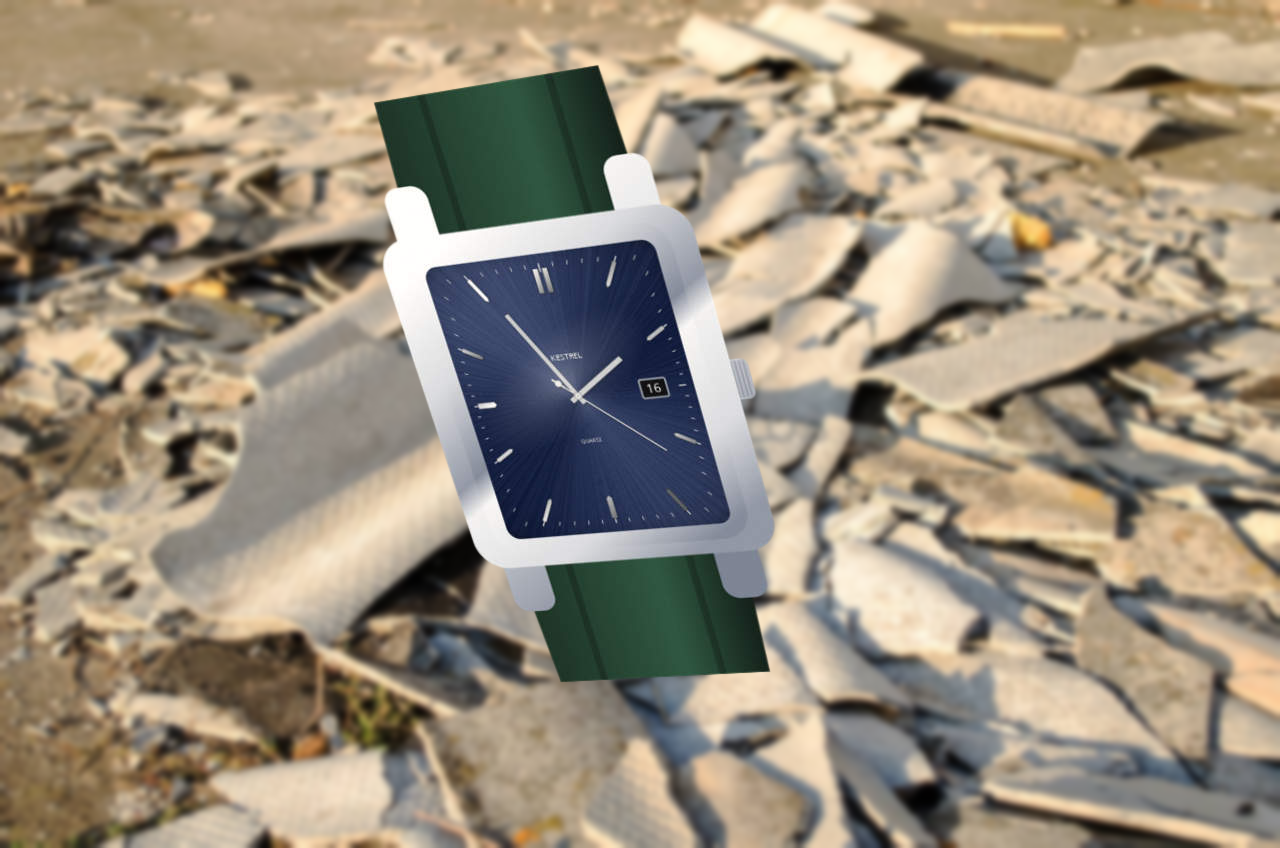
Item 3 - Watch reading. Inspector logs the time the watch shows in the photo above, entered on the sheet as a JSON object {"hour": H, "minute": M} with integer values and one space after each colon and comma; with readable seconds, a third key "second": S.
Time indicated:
{"hour": 1, "minute": 55, "second": 22}
